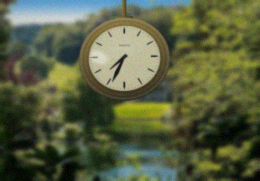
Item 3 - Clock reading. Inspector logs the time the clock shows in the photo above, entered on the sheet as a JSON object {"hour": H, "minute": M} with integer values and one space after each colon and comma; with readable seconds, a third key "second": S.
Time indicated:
{"hour": 7, "minute": 34}
